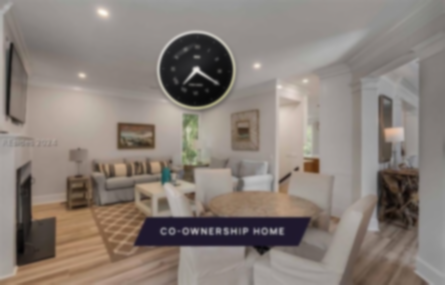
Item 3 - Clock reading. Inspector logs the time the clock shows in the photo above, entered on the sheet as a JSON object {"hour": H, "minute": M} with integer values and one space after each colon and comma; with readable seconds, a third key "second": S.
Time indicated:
{"hour": 7, "minute": 20}
